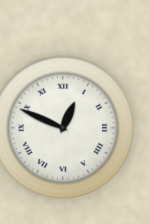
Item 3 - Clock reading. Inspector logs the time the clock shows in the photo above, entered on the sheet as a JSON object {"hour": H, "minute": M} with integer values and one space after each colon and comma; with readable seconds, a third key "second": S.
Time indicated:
{"hour": 12, "minute": 49}
